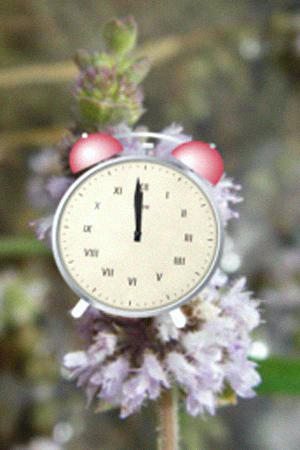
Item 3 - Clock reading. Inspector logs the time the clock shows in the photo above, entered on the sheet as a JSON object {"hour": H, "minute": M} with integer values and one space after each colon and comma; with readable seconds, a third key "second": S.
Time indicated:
{"hour": 11, "minute": 59}
